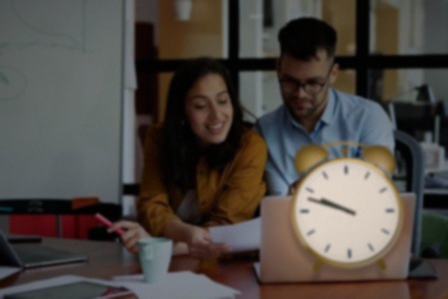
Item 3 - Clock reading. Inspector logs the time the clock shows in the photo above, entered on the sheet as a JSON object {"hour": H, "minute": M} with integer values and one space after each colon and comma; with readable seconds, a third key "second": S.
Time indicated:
{"hour": 9, "minute": 48}
